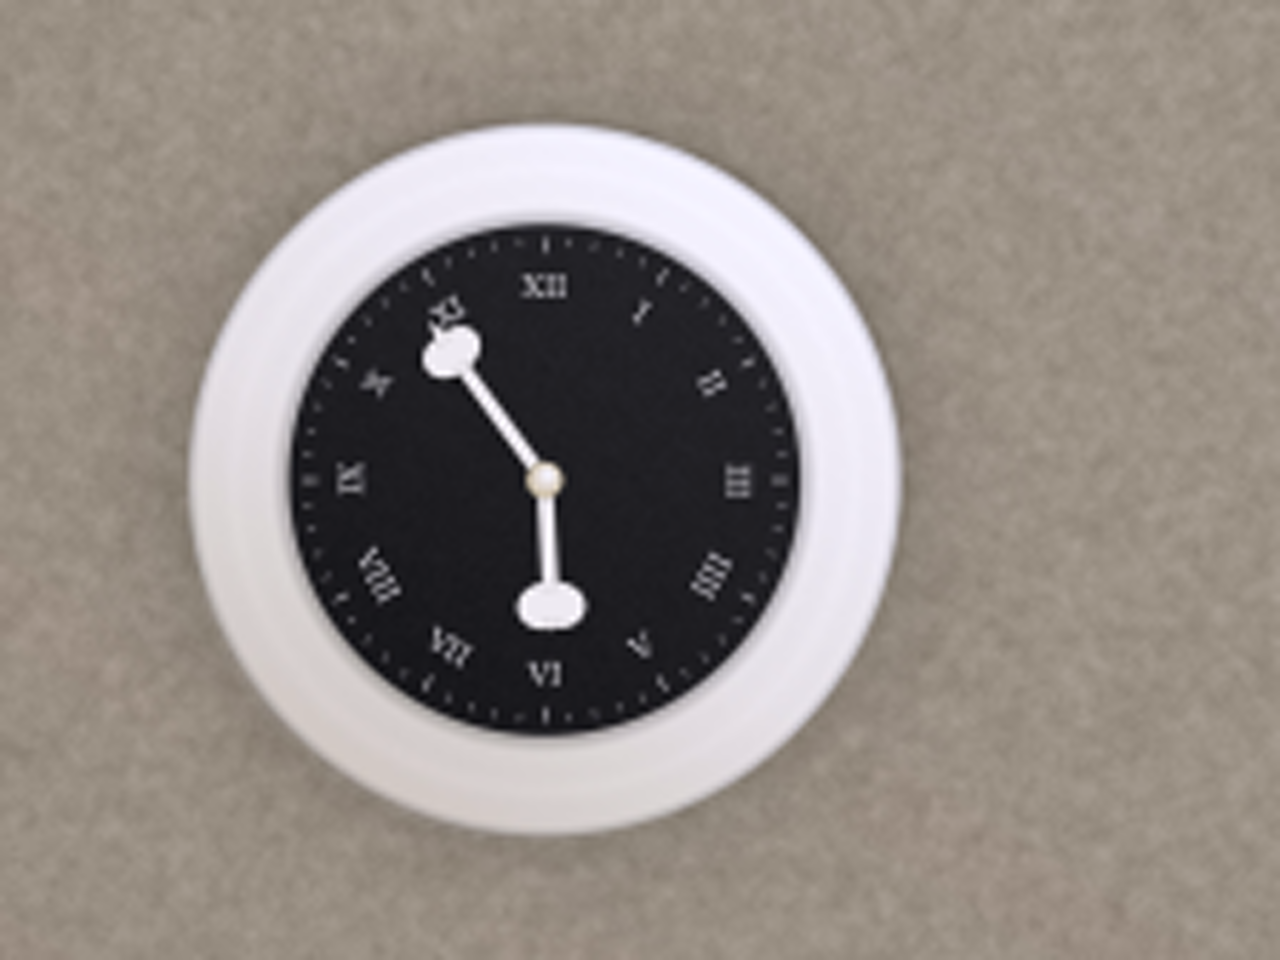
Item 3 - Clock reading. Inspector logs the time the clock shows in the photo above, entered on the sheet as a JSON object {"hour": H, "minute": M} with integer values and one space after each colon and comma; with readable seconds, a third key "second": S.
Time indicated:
{"hour": 5, "minute": 54}
